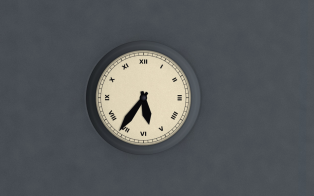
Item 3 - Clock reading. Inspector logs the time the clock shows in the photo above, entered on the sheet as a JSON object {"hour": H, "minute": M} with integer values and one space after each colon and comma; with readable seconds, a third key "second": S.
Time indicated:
{"hour": 5, "minute": 36}
